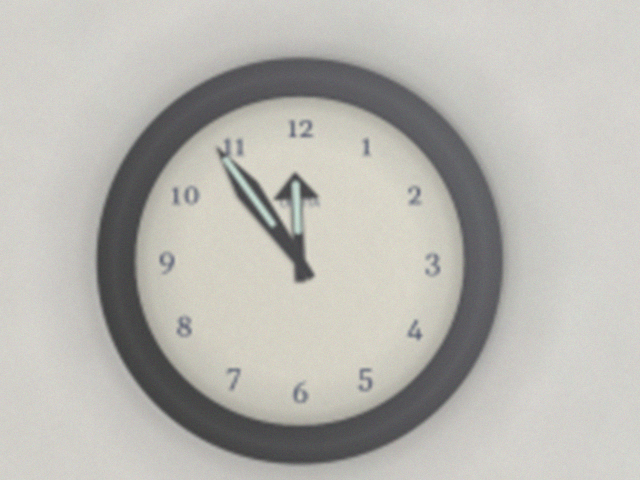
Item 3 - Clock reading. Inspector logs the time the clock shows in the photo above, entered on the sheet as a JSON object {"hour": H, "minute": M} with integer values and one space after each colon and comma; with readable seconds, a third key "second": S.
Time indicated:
{"hour": 11, "minute": 54}
